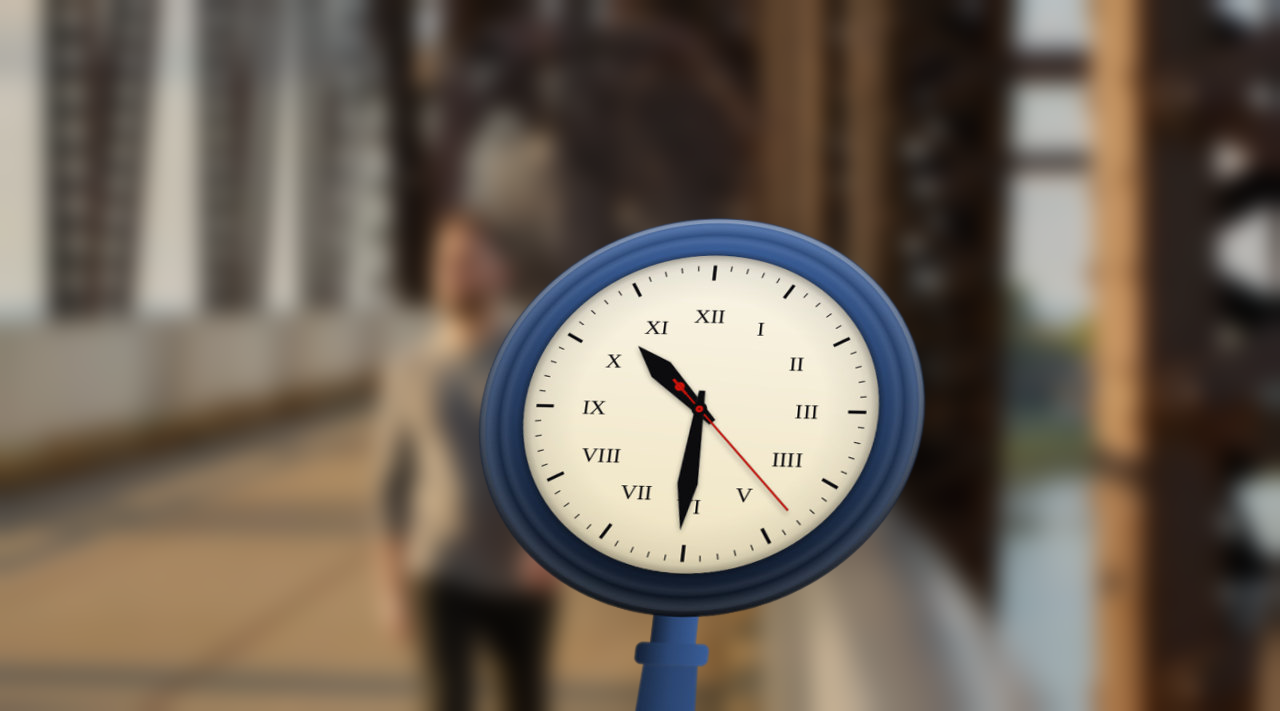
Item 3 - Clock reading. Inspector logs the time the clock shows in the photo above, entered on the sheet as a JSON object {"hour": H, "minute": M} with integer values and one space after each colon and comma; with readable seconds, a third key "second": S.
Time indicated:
{"hour": 10, "minute": 30, "second": 23}
